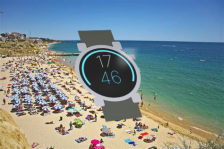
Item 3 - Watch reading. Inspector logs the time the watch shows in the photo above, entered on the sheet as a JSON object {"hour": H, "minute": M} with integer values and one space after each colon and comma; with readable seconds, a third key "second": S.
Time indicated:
{"hour": 17, "minute": 46}
